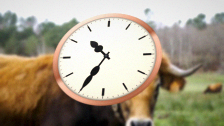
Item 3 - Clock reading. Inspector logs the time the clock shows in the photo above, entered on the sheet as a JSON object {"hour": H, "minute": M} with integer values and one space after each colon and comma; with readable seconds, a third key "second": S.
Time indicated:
{"hour": 10, "minute": 35}
